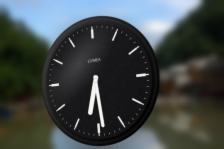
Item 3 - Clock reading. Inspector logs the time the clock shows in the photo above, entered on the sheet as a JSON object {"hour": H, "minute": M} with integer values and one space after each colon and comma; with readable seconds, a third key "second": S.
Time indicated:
{"hour": 6, "minute": 29}
